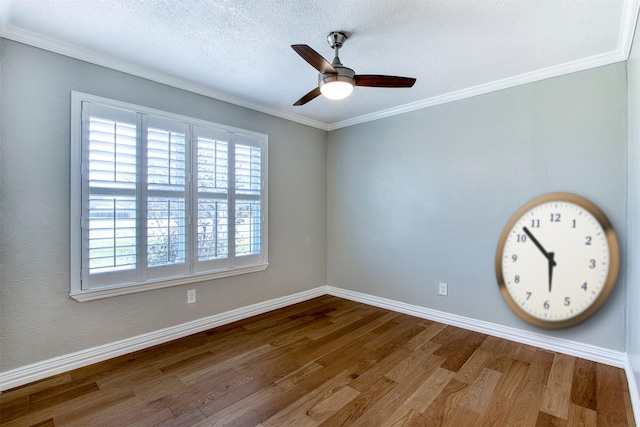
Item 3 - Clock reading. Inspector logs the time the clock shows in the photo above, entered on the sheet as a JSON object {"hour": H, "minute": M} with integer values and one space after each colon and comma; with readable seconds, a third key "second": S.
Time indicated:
{"hour": 5, "minute": 52}
